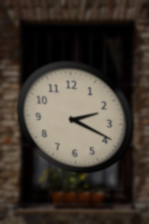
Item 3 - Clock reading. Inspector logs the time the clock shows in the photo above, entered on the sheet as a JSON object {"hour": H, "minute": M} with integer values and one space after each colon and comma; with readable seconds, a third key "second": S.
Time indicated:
{"hour": 2, "minute": 19}
